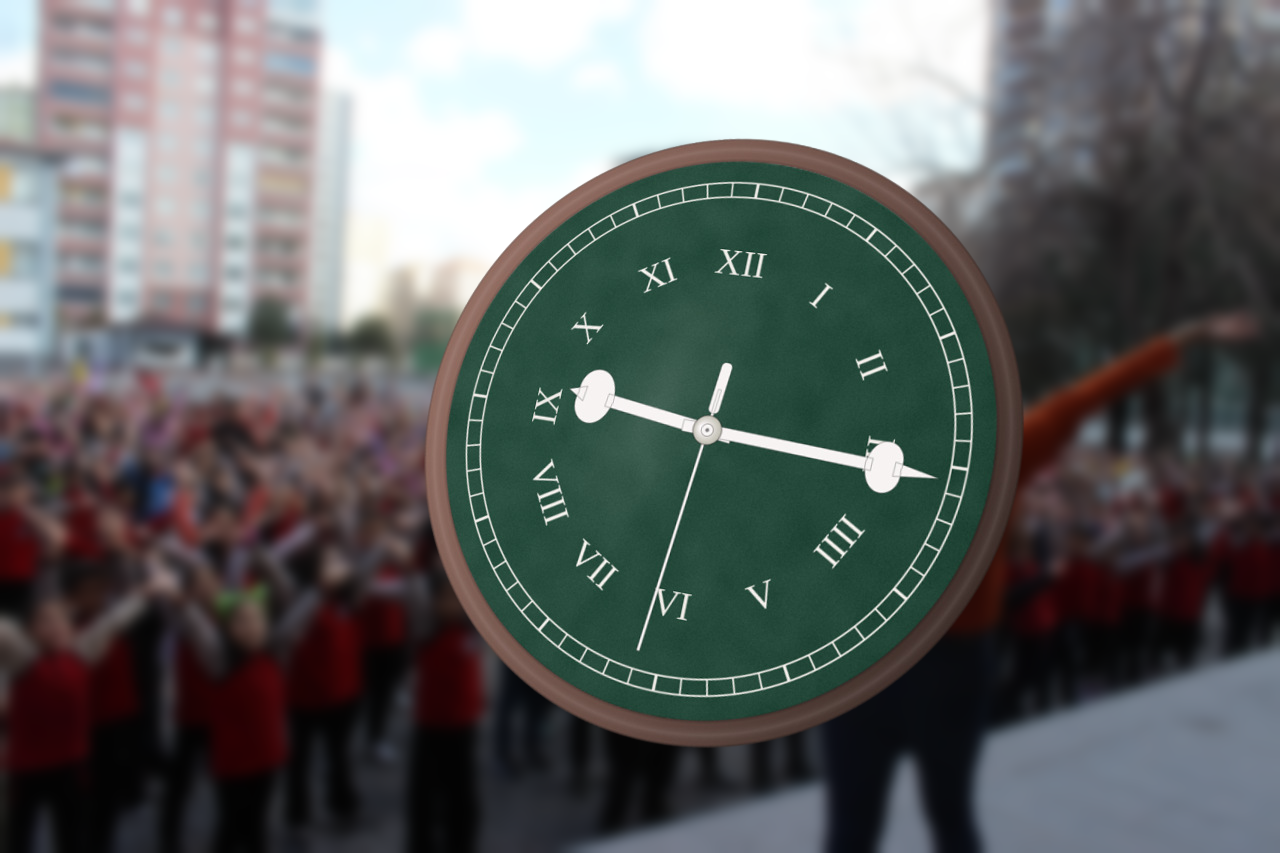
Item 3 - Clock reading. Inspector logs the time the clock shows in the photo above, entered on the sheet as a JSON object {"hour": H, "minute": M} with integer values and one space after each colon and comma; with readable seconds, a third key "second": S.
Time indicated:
{"hour": 9, "minute": 15, "second": 31}
